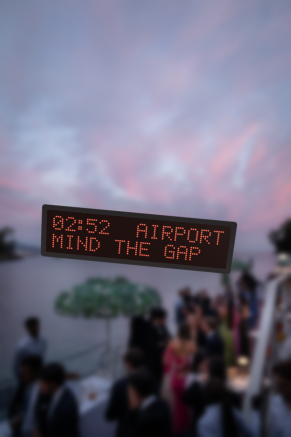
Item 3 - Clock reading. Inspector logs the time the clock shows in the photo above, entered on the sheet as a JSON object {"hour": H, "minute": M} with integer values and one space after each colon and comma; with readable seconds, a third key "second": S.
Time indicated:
{"hour": 2, "minute": 52}
